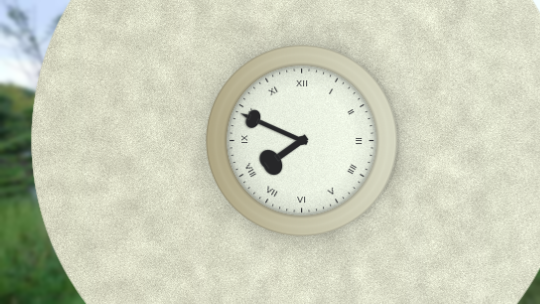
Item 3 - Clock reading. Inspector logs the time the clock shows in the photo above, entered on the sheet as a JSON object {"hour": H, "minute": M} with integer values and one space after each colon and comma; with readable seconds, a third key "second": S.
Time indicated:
{"hour": 7, "minute": 49}
